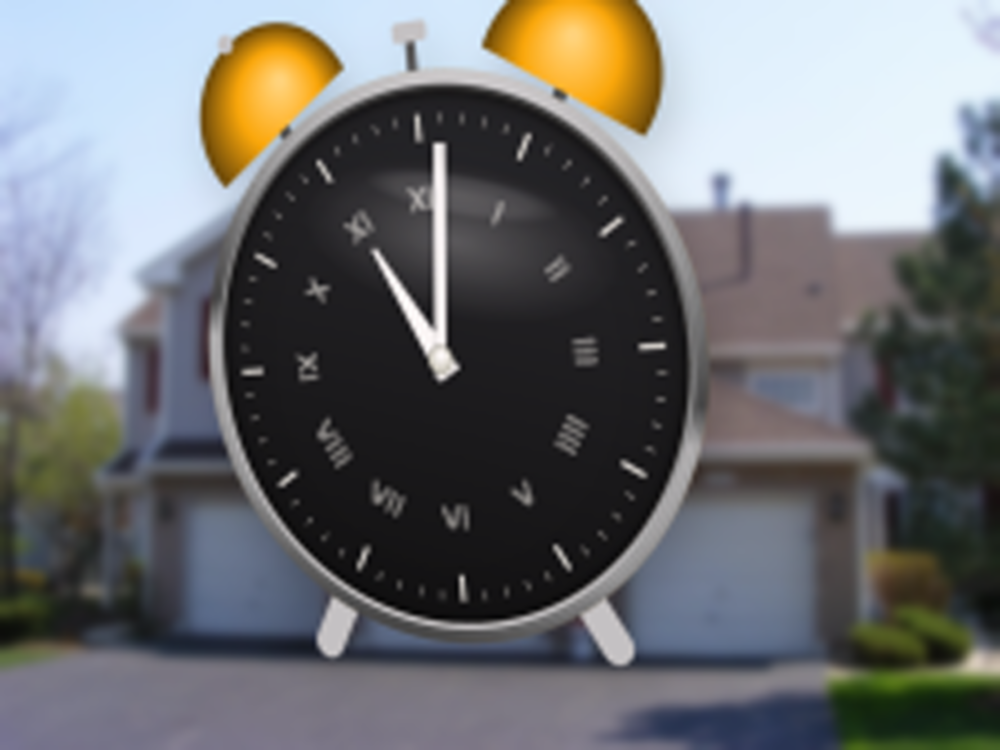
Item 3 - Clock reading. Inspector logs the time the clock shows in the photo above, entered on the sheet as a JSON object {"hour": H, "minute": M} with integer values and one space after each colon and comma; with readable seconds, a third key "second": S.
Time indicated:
{"hour": 11, "minute": 1}
